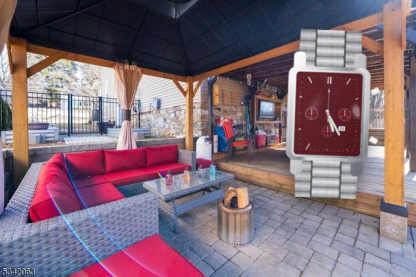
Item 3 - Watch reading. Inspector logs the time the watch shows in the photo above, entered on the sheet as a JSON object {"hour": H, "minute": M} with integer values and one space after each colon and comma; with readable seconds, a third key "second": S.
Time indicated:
{"hour": 5, "minute": 25}
